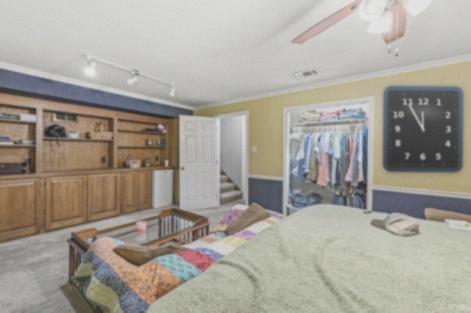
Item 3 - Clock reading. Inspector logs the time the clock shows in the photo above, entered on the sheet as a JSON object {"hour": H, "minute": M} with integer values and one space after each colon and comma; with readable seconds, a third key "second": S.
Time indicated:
{"hour": 11, "minute": 55}
